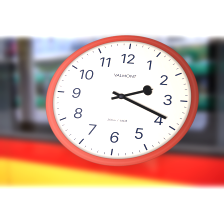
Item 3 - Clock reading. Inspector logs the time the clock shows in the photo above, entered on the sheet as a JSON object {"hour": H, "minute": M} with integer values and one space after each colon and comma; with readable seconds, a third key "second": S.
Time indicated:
{"hour": 2, "minute": 19}
